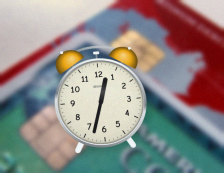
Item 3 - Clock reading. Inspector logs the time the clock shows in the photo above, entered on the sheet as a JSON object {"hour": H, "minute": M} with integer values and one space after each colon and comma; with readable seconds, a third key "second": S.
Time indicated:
{"hour": 12, "minute": 33}
